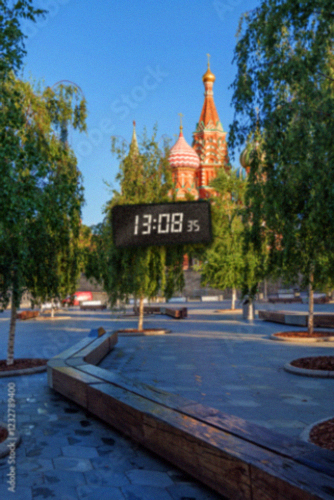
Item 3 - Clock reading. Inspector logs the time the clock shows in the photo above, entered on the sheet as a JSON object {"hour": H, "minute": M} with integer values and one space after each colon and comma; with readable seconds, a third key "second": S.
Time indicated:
{"hour": 13, "minute": 8, "second": 35}
